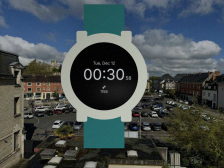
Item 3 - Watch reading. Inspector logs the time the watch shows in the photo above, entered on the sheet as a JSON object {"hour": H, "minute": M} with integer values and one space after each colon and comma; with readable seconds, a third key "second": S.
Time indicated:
{"hour": 0, "minute": 30}
